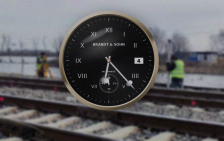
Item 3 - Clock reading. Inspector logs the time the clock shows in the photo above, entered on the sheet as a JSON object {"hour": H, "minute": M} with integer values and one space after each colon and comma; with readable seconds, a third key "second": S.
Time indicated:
{"hour": 6, "minute": 23}
